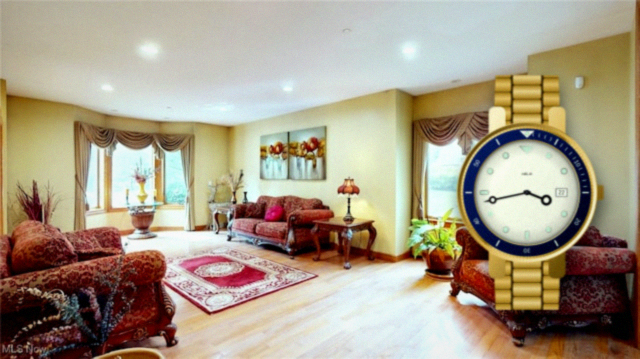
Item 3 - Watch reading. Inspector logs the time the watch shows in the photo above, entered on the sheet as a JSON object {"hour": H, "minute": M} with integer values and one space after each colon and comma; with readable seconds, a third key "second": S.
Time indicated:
{"hour": 3, "minute": 43}
